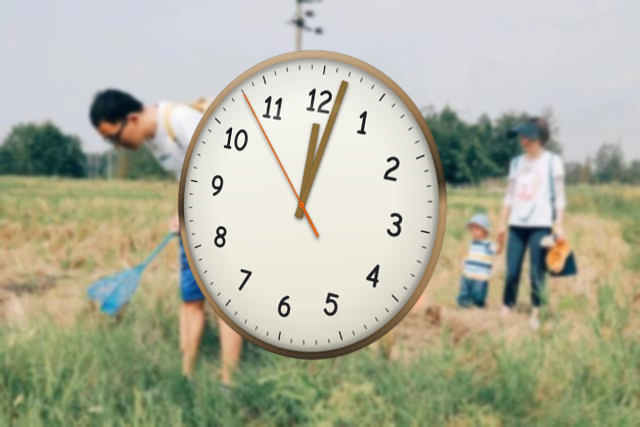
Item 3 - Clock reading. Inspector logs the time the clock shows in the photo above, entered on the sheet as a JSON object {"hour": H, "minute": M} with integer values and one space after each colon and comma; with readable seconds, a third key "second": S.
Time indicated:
{"hour": 12, "minute": 1, "second": 53}
